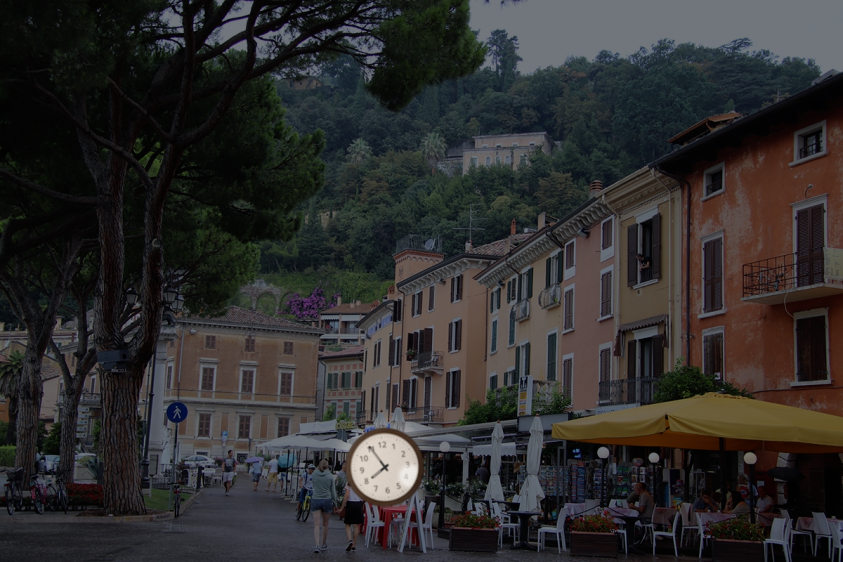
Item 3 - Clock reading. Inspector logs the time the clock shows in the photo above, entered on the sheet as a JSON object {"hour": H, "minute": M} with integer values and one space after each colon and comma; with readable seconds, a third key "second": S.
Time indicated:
{"hour": 7, "minute": 55}
